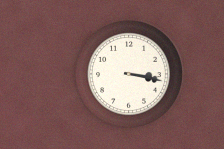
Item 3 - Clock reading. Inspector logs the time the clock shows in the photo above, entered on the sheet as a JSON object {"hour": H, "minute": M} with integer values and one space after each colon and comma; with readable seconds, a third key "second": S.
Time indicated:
{"hour": 3, "minute": 17}
